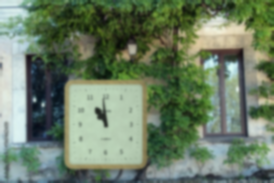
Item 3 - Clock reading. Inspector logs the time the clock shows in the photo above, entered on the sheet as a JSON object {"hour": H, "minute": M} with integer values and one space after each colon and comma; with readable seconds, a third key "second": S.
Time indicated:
{"hour": 10, "minute": 59}
